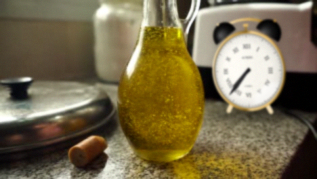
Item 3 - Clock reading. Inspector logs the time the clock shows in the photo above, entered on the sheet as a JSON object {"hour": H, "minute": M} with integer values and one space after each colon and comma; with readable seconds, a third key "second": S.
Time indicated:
{"hour": 7, "minute": 37}
